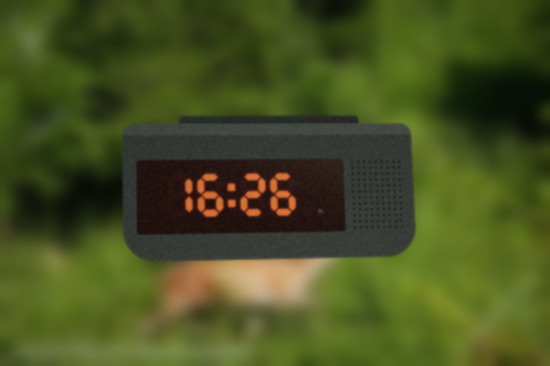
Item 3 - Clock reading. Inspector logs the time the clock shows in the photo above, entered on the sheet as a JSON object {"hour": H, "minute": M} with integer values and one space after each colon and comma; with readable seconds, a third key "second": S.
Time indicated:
{"hour": 16, "minute": 26}
